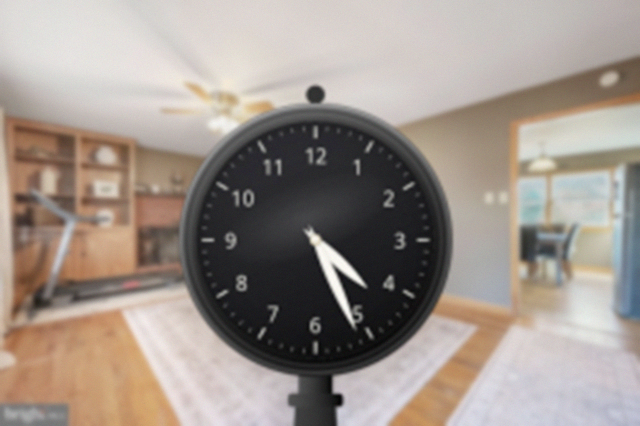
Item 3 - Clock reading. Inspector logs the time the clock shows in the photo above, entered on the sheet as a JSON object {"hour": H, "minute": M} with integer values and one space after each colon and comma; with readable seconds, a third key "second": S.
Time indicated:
{"hour": 4, "minute": 26}
